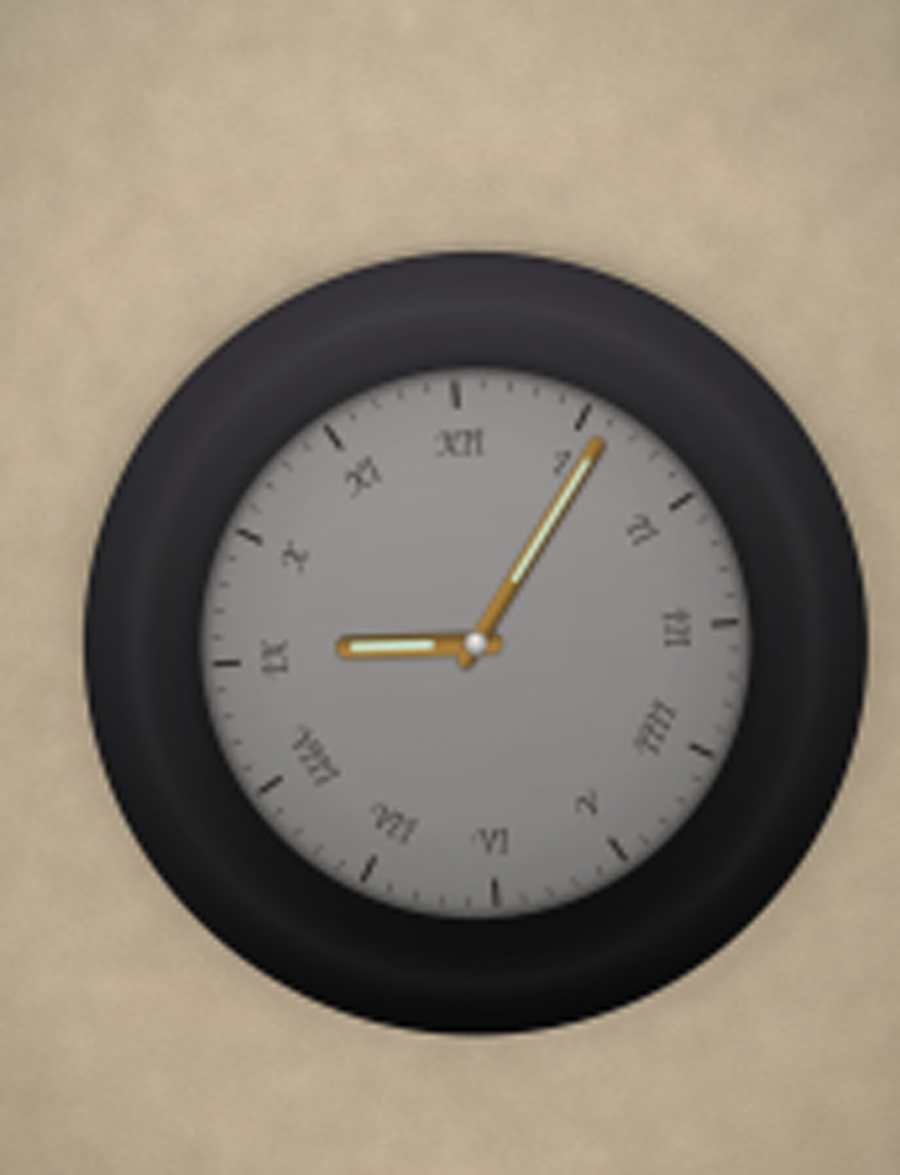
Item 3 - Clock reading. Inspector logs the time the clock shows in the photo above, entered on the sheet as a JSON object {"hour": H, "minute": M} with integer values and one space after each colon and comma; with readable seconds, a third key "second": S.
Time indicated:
{"hour": 9, "minute": 6}
